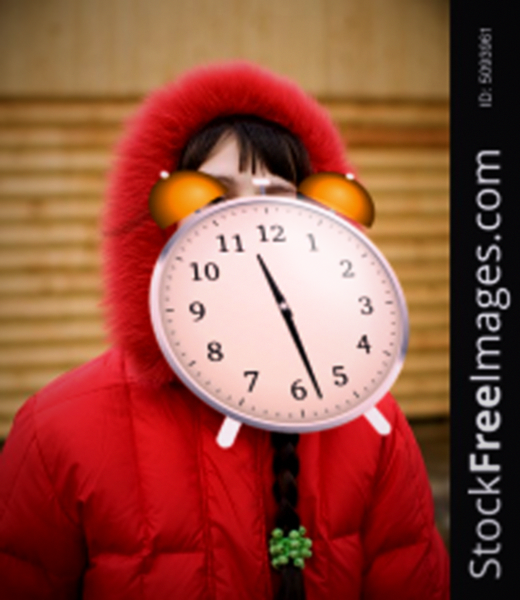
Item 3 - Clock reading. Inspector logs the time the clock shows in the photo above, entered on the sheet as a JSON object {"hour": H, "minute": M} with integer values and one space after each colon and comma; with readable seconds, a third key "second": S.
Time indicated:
{"hour": 11, "minute": 28}
